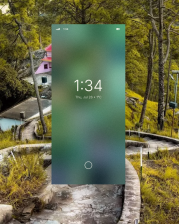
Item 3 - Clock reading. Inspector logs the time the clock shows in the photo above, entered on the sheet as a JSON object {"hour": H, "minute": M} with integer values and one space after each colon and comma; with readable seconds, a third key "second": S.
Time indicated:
{"hour": 1, "minute": 34}
